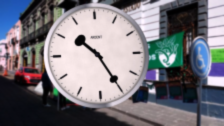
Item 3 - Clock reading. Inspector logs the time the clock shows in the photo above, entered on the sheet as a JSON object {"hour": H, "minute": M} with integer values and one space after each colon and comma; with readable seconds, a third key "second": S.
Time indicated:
{"hour": 10, "minute": 25}
